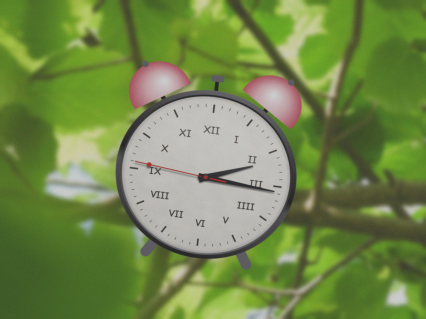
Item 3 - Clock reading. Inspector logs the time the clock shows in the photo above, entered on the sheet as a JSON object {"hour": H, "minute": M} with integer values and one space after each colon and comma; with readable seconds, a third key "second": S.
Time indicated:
{"hour": 2, "minute": 15, "second": 46}
